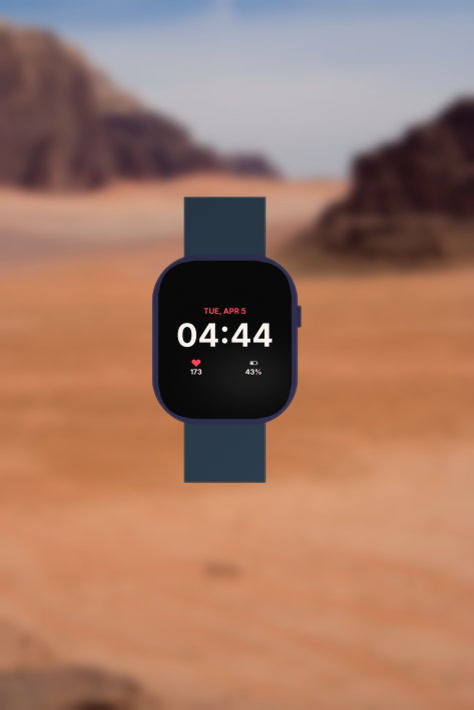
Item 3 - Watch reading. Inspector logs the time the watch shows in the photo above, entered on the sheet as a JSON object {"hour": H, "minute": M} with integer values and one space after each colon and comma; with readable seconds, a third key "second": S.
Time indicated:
{"hour": 4, "minute": 44}
